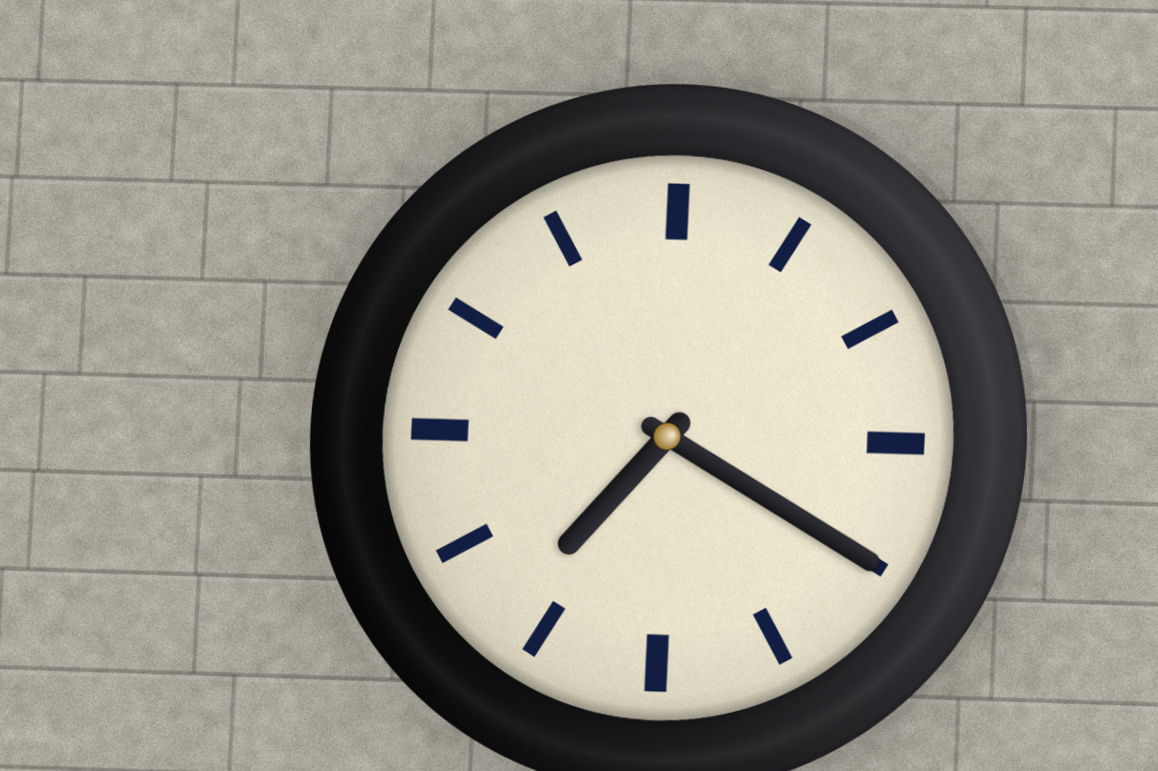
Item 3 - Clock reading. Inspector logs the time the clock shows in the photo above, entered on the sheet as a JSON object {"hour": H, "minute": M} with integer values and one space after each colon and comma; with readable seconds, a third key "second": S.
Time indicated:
{"hour": 7, "minute": 20}
